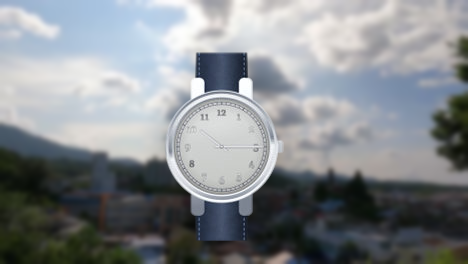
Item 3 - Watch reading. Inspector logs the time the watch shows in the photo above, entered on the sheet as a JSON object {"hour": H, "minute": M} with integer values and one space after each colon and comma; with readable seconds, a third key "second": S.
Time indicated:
{"hour": 10, "minute": 15}
